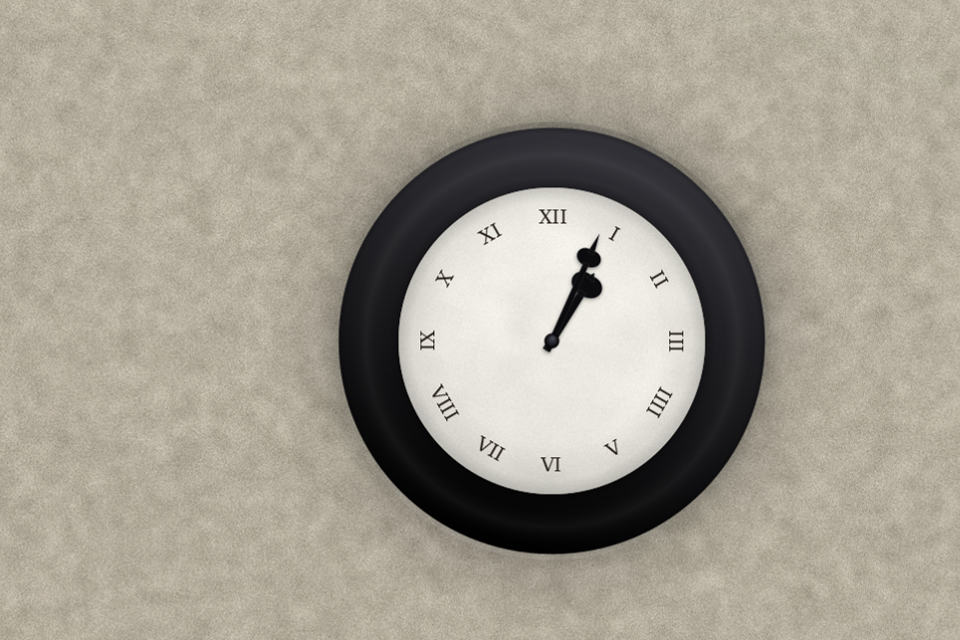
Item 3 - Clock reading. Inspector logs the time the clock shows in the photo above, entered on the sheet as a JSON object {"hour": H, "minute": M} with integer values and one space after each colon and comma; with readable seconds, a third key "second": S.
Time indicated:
{"hour": 1, "minute": 4}
